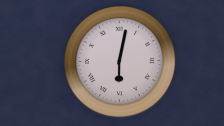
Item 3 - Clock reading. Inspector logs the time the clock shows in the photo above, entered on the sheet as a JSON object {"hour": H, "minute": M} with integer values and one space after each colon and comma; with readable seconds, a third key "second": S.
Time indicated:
{"hour": 6, "minute": 2}
